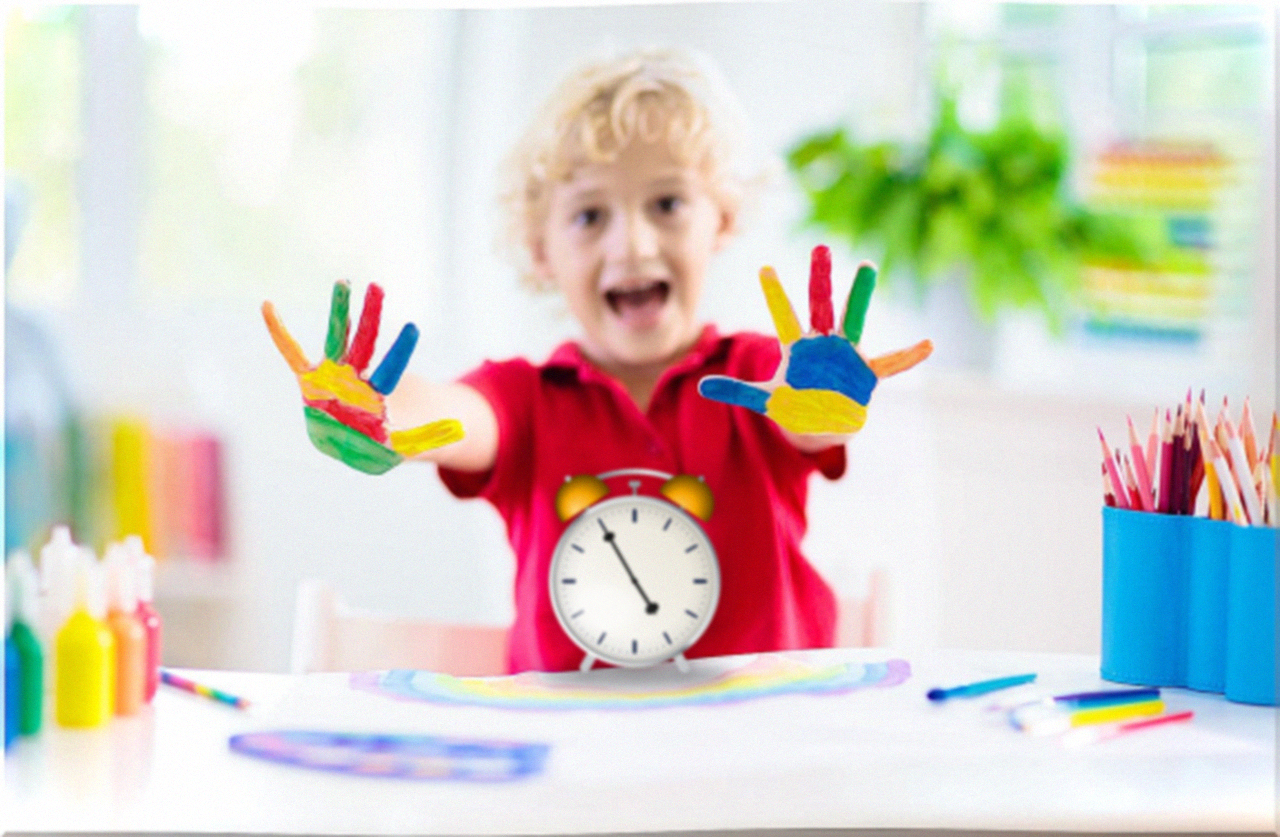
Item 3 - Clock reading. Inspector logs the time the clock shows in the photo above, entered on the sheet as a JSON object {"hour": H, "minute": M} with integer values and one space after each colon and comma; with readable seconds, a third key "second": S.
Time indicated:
{"hour": 4, "minute": 55}
